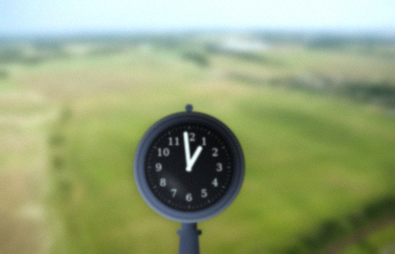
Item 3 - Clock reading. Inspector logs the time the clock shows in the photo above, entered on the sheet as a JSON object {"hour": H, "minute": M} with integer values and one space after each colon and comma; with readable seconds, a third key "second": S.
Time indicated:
{"hour": 12, "minute": 59}
